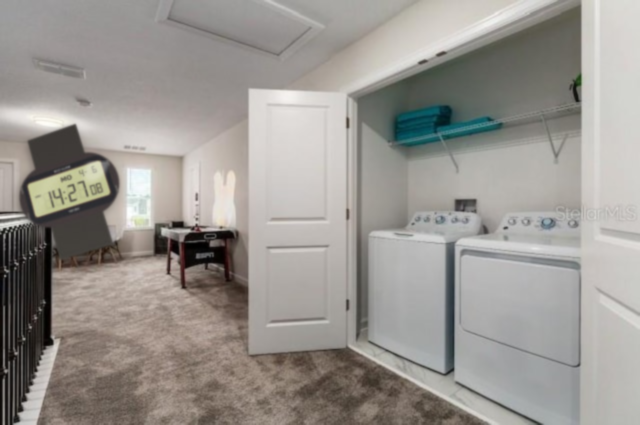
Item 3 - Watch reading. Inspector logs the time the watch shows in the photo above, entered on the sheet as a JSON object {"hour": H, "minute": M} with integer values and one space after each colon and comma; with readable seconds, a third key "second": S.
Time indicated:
{"hour": 14, "minute": 27}
